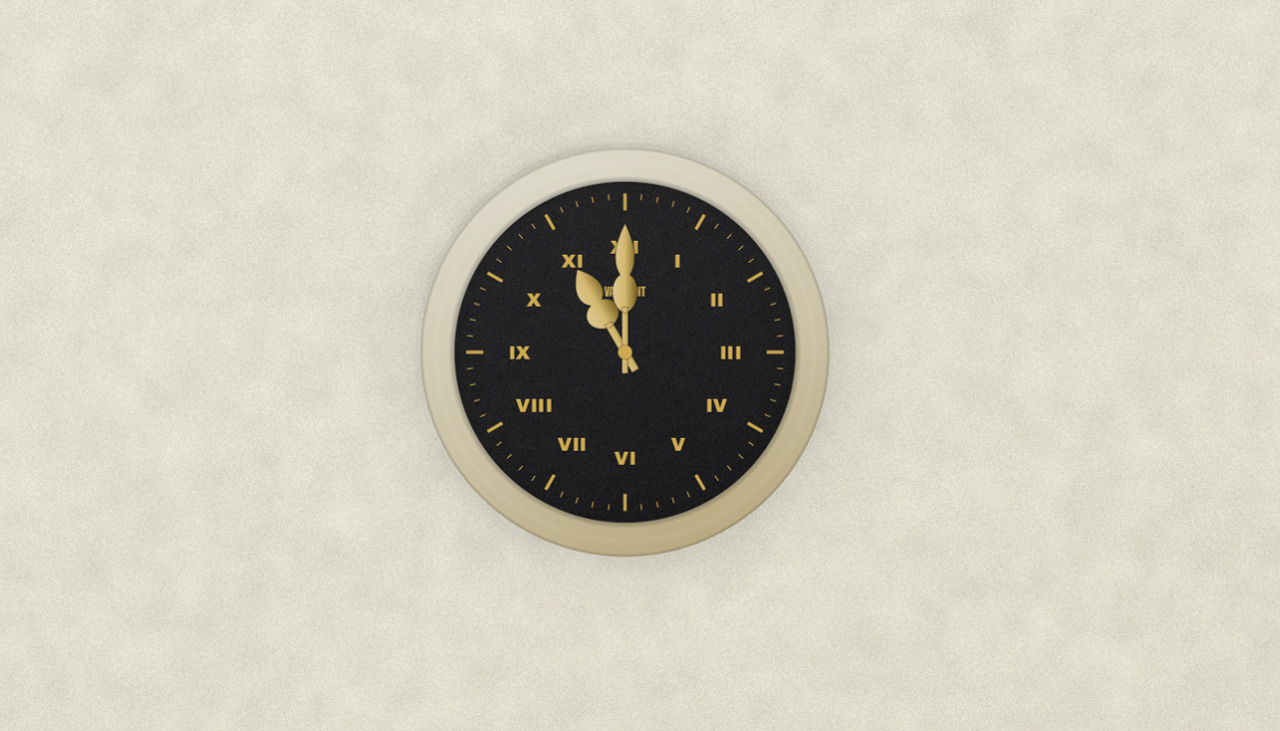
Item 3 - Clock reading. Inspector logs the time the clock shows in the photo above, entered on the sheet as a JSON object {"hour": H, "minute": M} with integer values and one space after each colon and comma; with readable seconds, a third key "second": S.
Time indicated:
{"hour": 11, "minute": 0}
